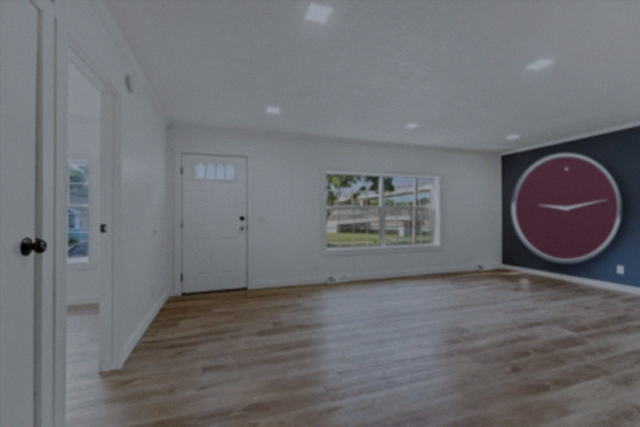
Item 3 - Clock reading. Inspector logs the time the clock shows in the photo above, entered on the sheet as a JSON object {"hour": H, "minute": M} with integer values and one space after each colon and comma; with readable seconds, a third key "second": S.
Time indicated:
{"hour": 9, "minute": 13}
